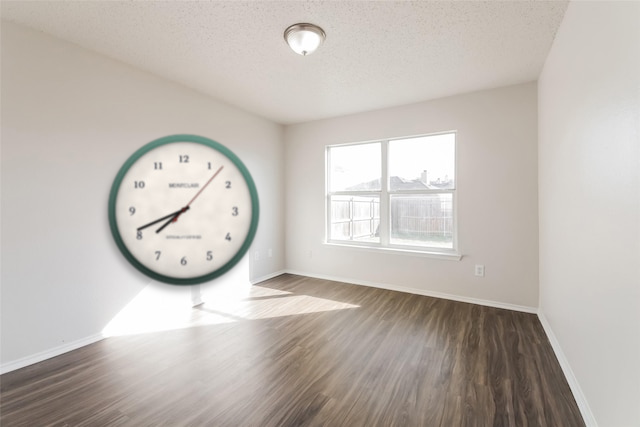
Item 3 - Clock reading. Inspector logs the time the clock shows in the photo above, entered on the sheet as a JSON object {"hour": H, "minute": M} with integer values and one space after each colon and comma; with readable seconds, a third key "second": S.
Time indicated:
{"hour": 7, "minute": 41, "second": 7}
